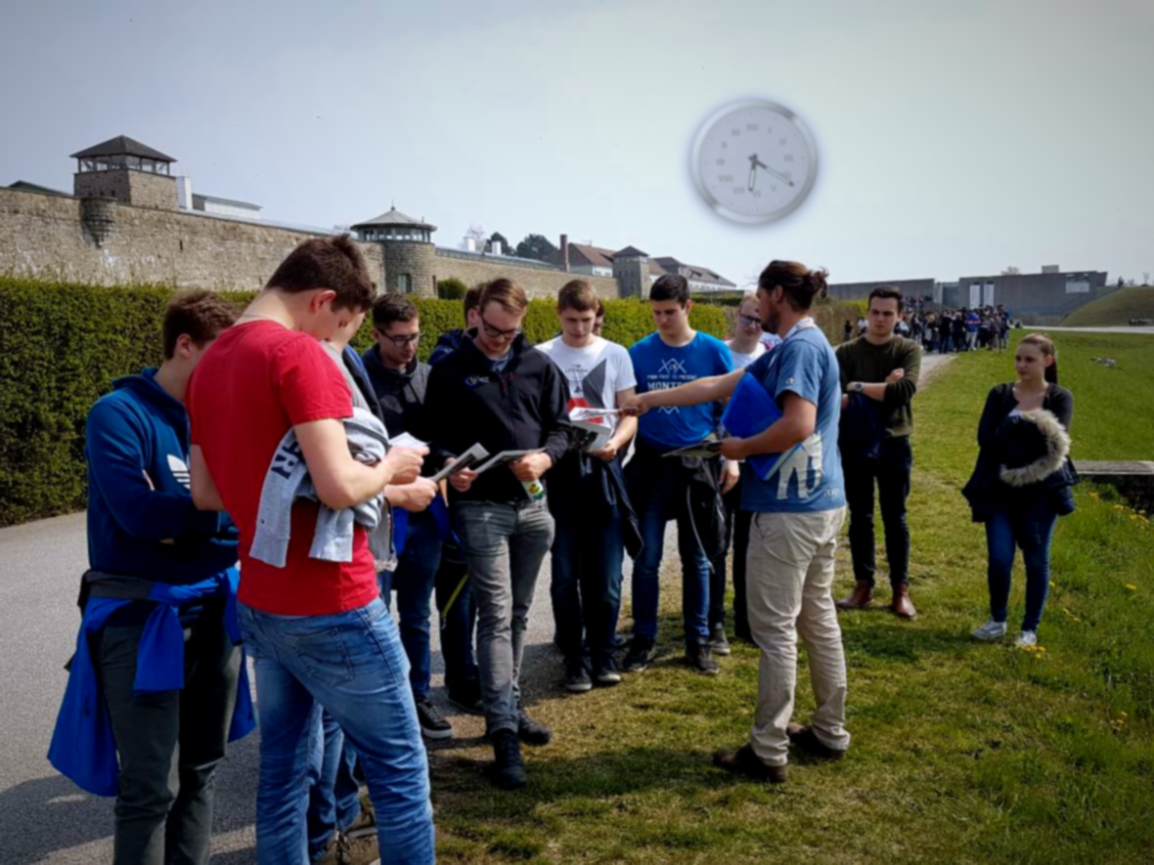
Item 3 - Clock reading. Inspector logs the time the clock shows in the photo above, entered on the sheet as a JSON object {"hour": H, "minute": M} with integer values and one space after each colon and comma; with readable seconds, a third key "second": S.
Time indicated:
{"hour": 6, "minute": 21}
